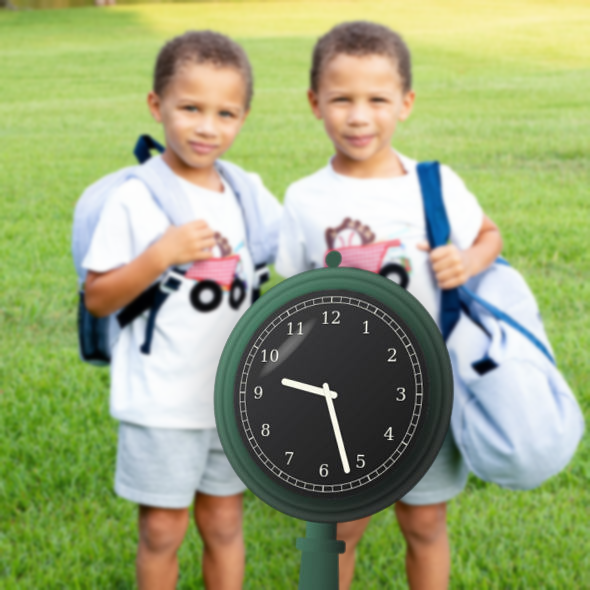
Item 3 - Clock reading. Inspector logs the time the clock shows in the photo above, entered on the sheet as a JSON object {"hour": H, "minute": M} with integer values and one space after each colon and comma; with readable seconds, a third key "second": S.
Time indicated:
{"hour": 9, "minute": 27}
